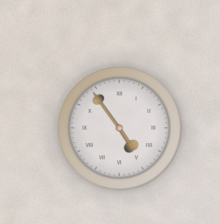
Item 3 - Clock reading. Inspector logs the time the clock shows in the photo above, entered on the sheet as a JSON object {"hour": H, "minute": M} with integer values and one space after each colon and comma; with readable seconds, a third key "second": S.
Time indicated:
{"hour": 4, "minute": 54}
